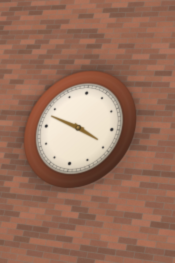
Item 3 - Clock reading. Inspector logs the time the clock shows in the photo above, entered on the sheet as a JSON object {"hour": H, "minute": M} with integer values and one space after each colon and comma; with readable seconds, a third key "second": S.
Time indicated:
{"hour": 3, "minute": 48}
